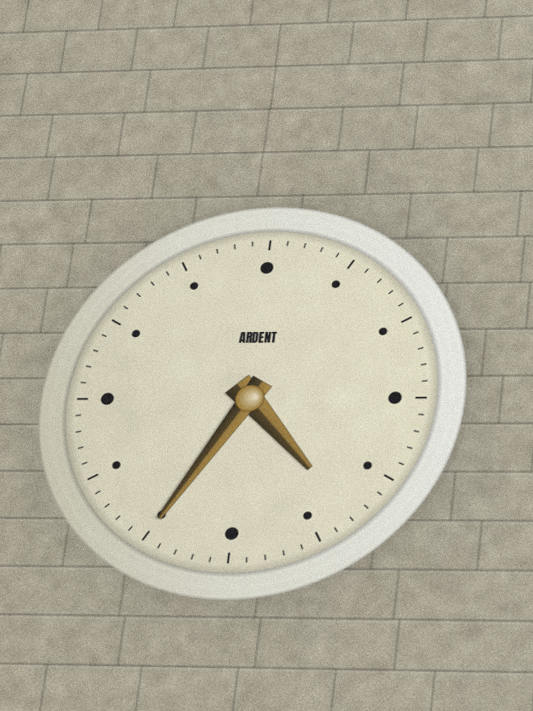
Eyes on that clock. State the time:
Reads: 4:35
